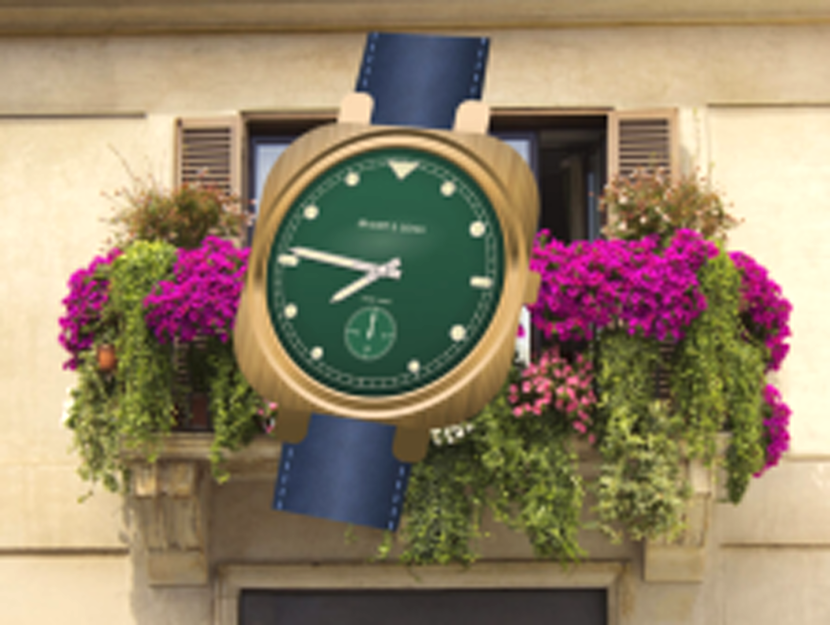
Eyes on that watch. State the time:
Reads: 7:46
